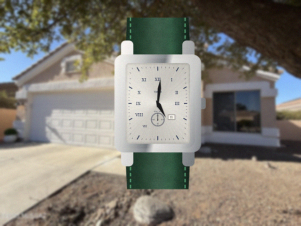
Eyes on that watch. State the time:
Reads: 5:01
